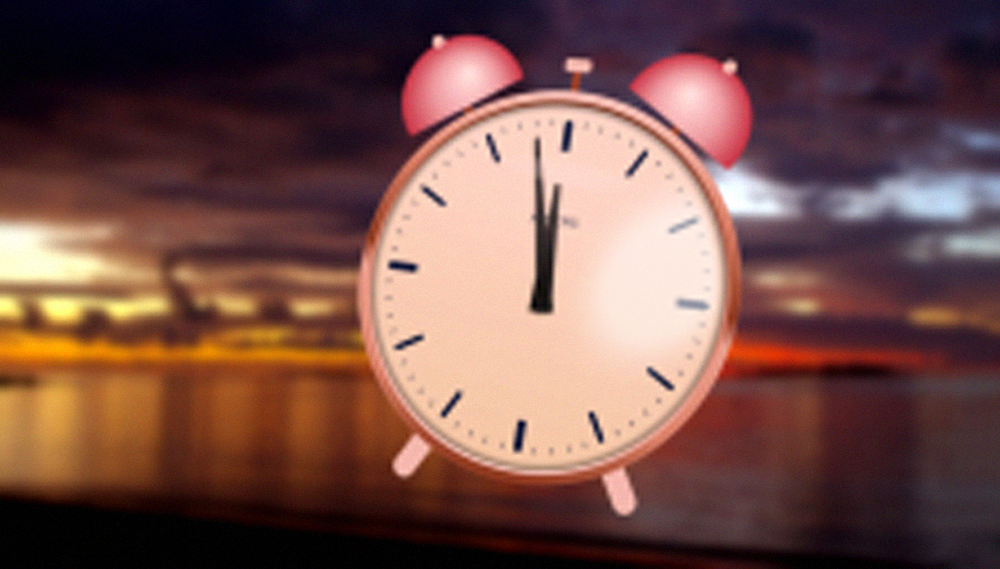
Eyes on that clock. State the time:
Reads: 11:58
